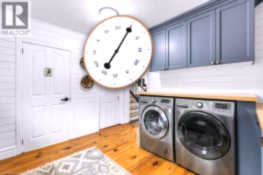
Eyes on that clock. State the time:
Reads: 7:05
